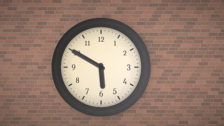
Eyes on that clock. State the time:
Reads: 5:50
